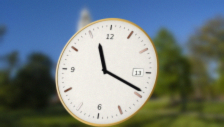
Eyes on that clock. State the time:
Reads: 11:19
